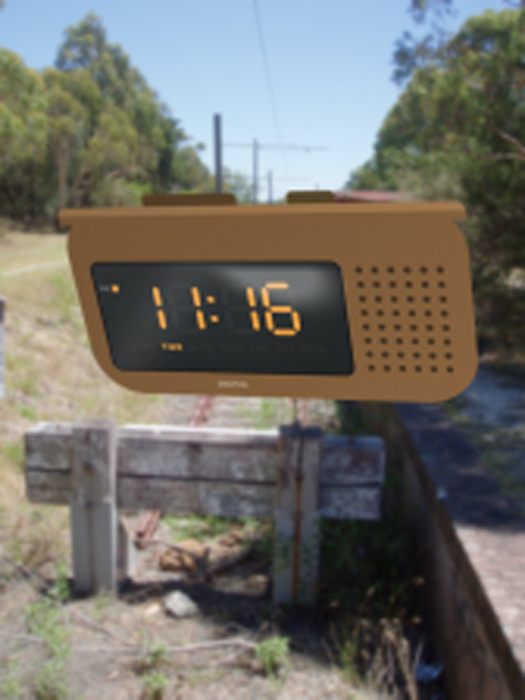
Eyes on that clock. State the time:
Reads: 11:16
